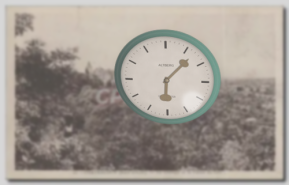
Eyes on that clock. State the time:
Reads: 6:07
